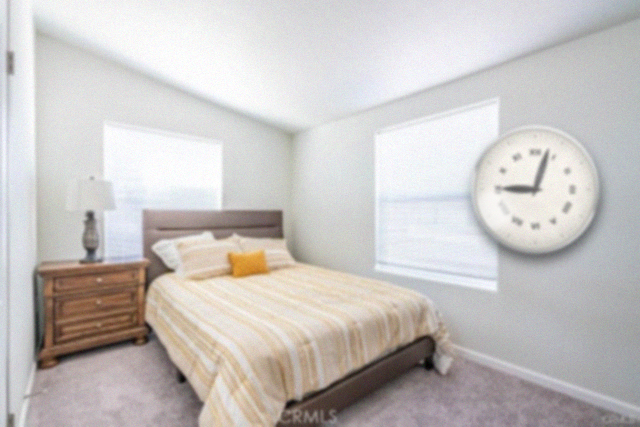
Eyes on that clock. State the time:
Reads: 9:03
